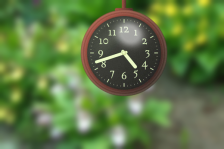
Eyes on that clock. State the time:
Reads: 4:42
